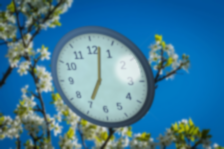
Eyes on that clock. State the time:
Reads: 7:02
